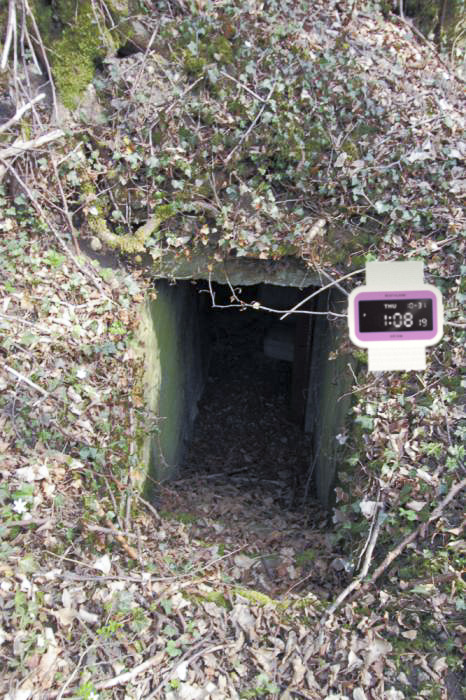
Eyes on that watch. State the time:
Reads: 1:08
